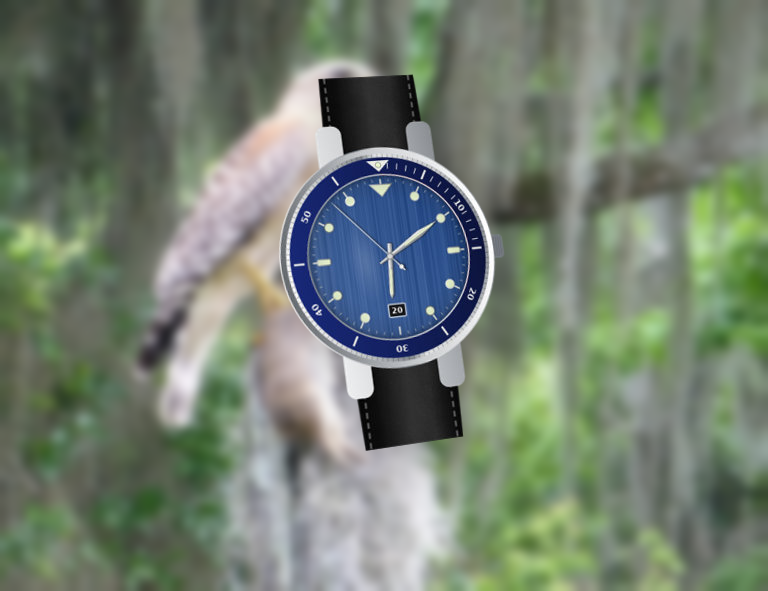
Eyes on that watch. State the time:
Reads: 6:09:53
